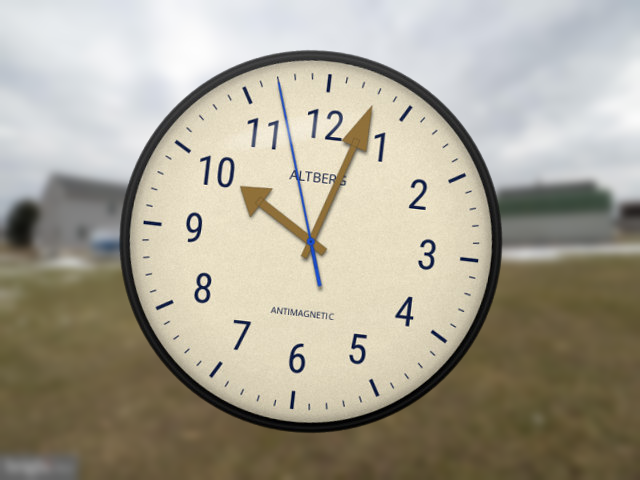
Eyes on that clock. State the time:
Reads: 10:02:57
